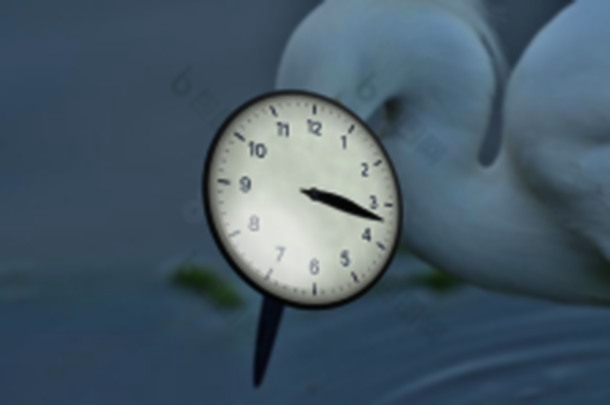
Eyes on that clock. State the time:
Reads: 3:17
